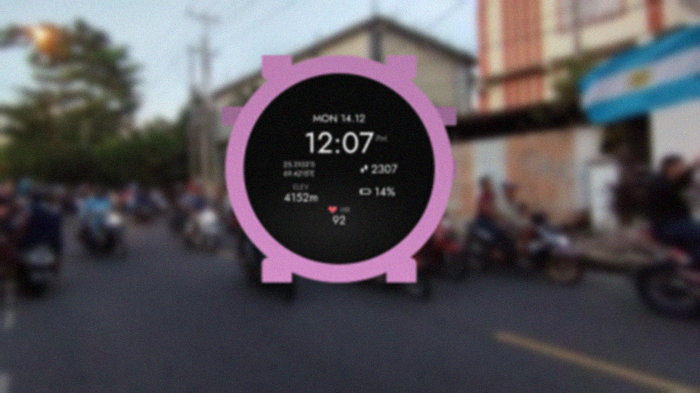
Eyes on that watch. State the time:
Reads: 12:07
